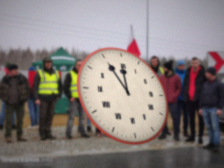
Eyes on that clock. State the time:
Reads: 11:55
